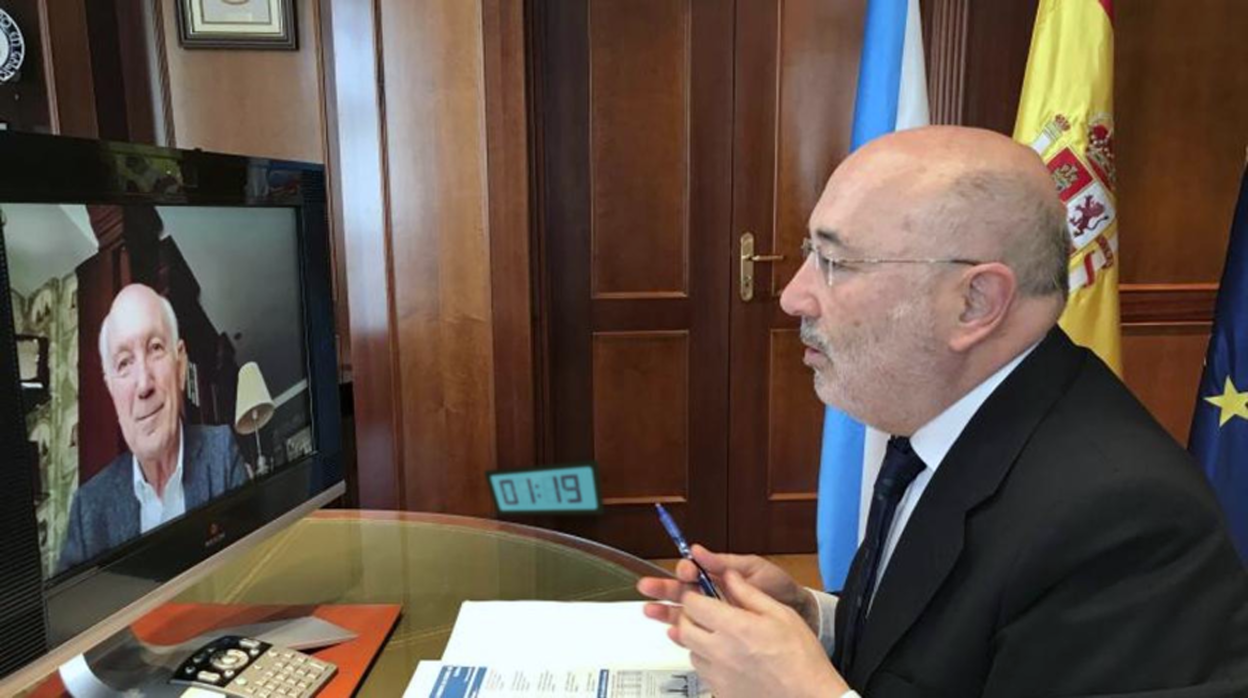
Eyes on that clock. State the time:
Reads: 1:19
